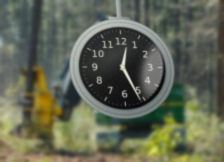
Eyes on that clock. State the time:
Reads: 12:26
